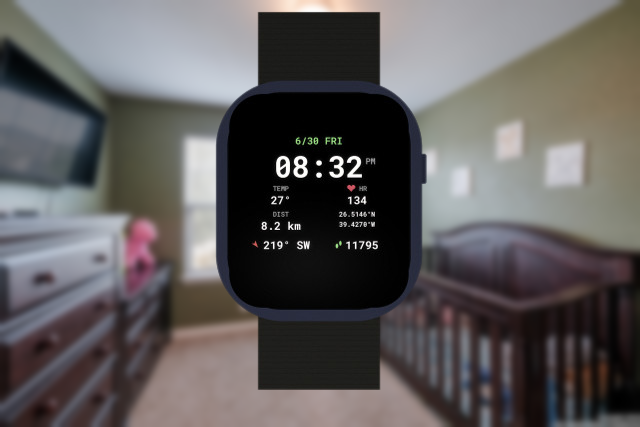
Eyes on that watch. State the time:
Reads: 8:32
